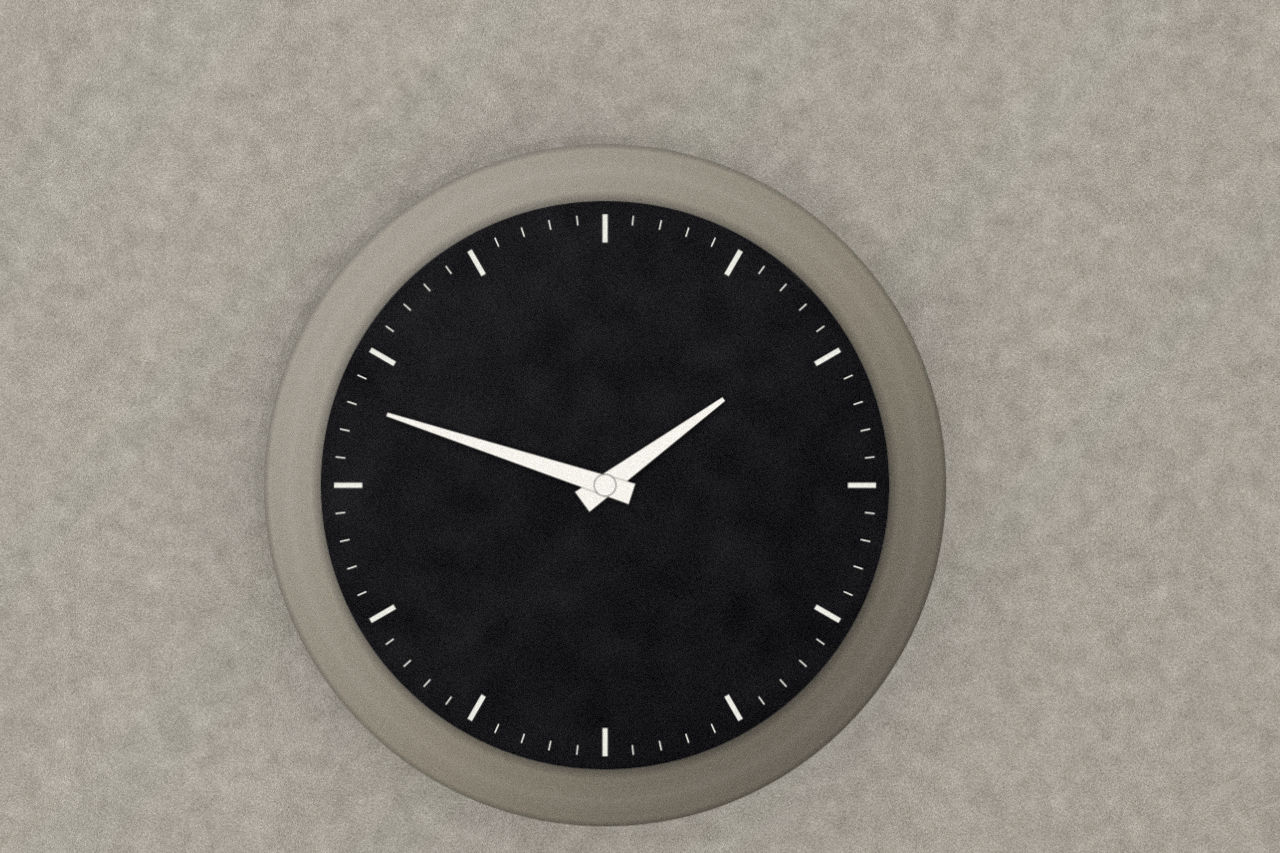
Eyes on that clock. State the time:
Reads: 1:48
